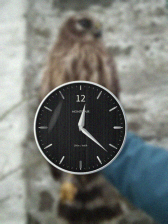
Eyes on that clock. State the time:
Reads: 12:22
